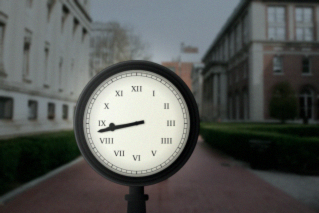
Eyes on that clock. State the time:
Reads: 8:43
